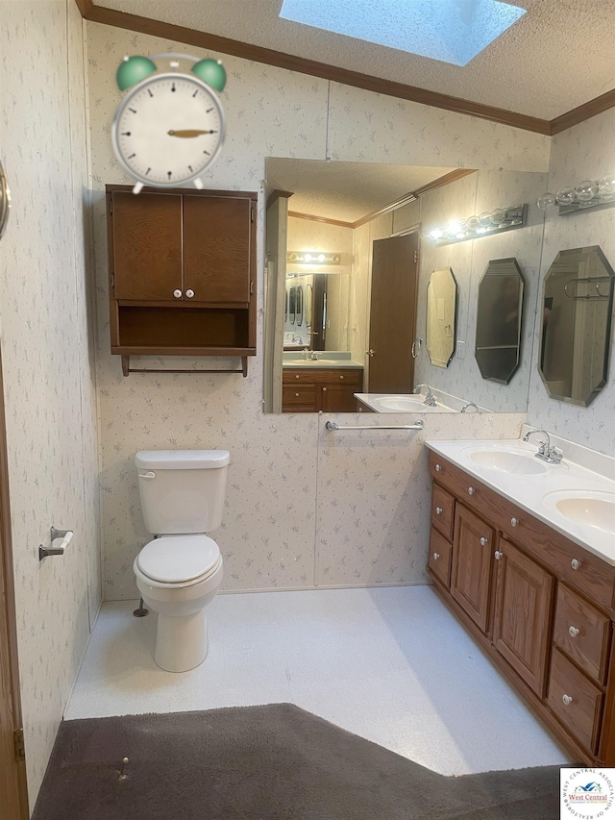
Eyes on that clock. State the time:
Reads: 3:15
